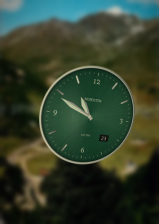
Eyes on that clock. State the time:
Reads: 10:49
